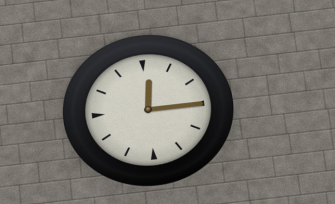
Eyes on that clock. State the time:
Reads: 12:15
